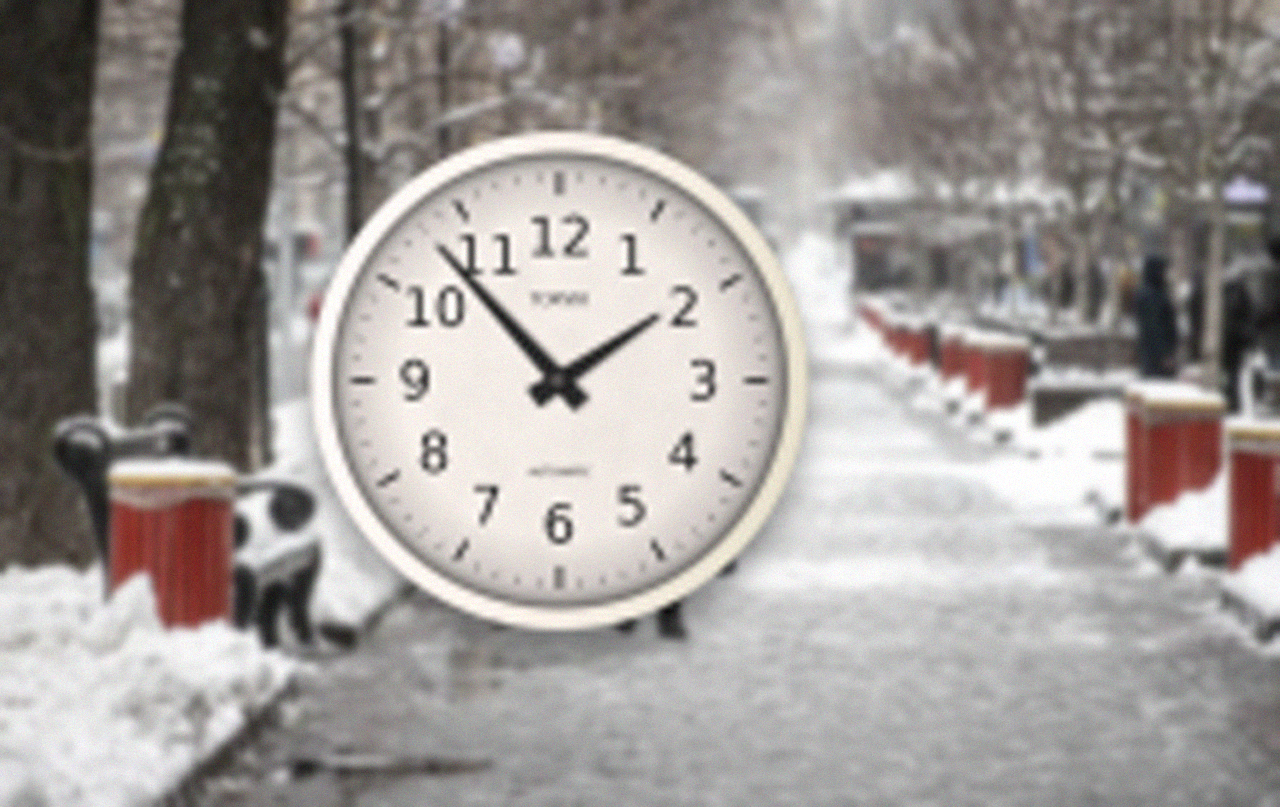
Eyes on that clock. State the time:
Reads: 1:53
